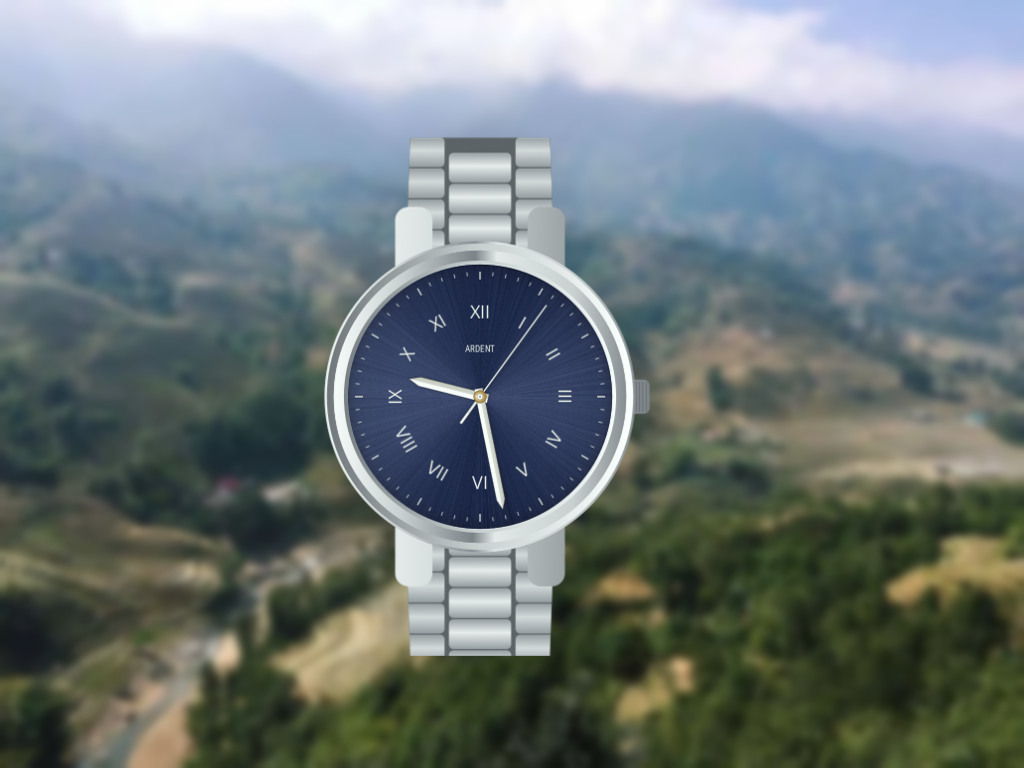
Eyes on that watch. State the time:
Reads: 9:28:06
